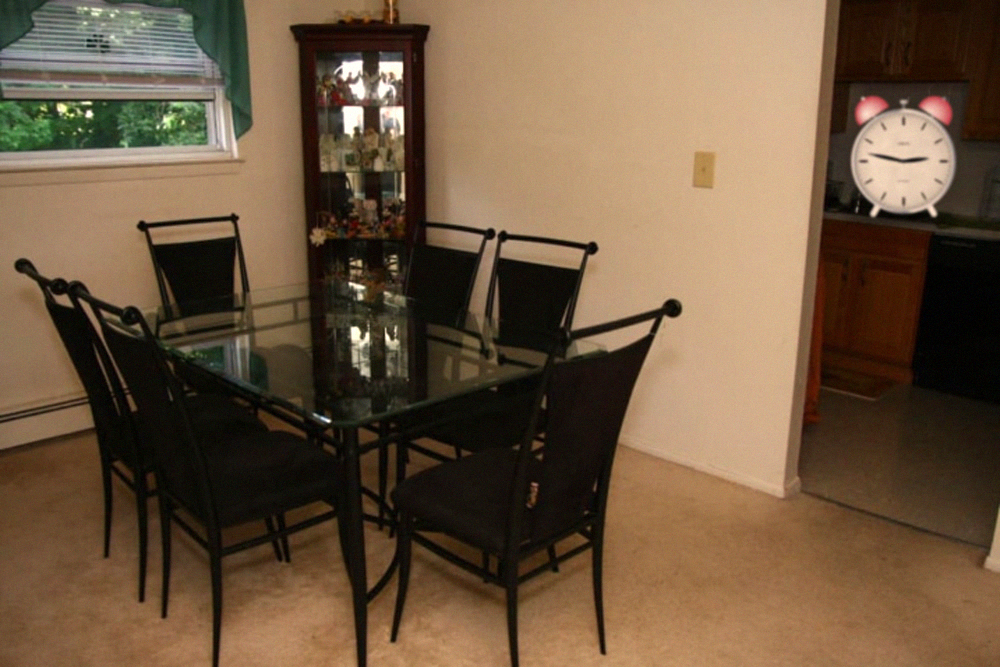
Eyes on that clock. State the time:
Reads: 2:47
